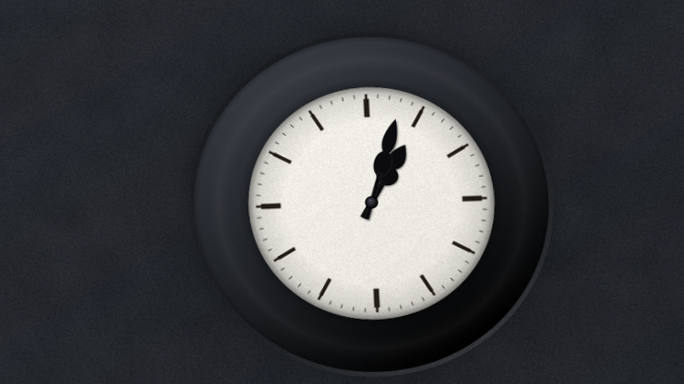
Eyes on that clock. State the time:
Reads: 1:03
